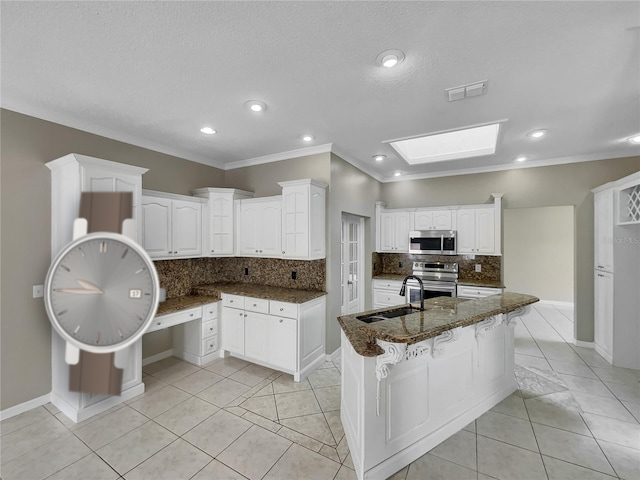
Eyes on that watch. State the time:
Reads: 9:45
